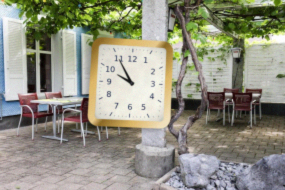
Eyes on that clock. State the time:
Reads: 9:55
